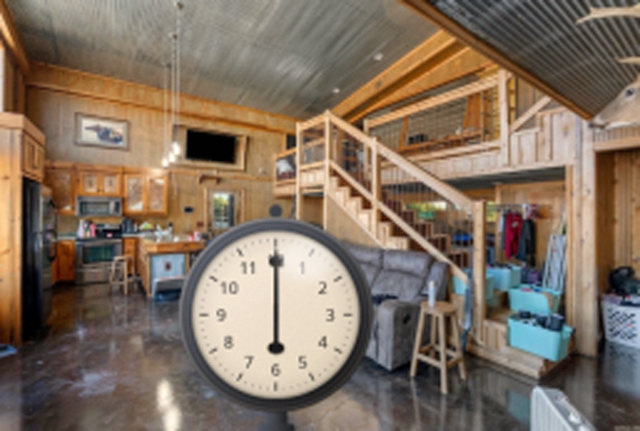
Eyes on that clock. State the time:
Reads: 6:00
